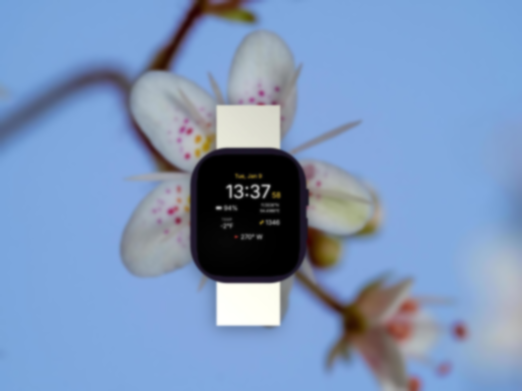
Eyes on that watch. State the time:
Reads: 13:37
